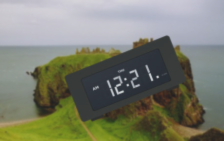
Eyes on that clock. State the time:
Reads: 12:21
